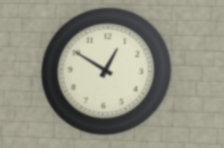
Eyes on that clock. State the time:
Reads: 12:50
